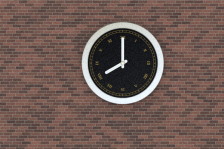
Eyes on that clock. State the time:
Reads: 8:00
